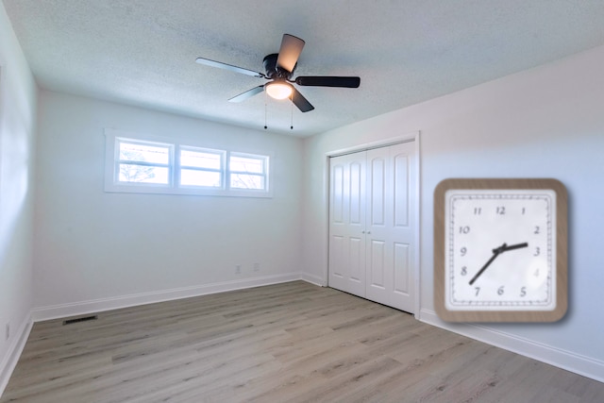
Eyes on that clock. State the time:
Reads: 2:37
